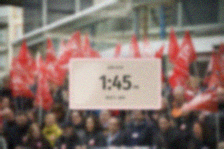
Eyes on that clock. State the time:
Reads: 1:45
